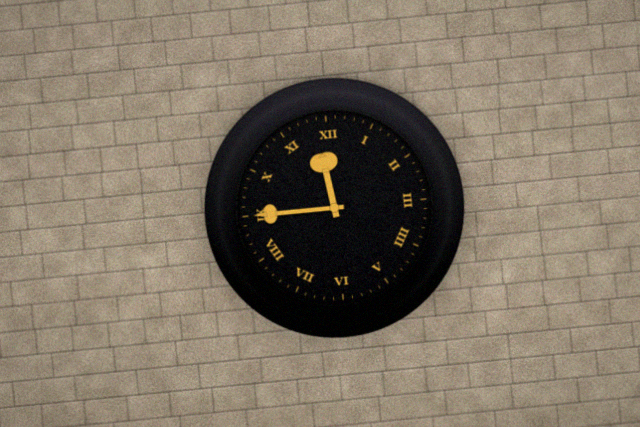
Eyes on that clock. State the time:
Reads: 11:45
